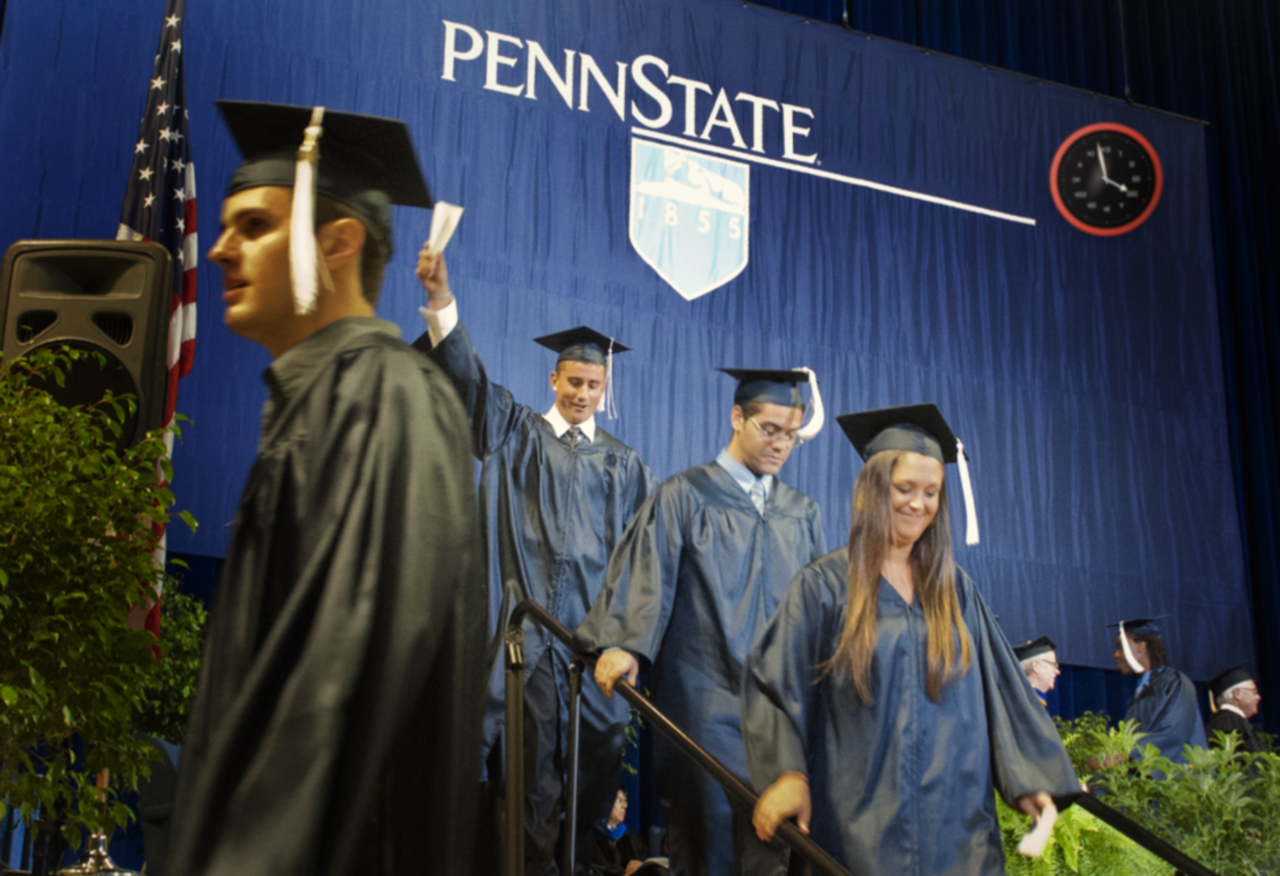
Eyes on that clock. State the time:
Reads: 3:58
